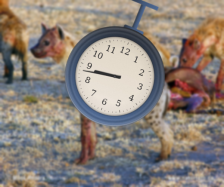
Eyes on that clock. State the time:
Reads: 8:43
